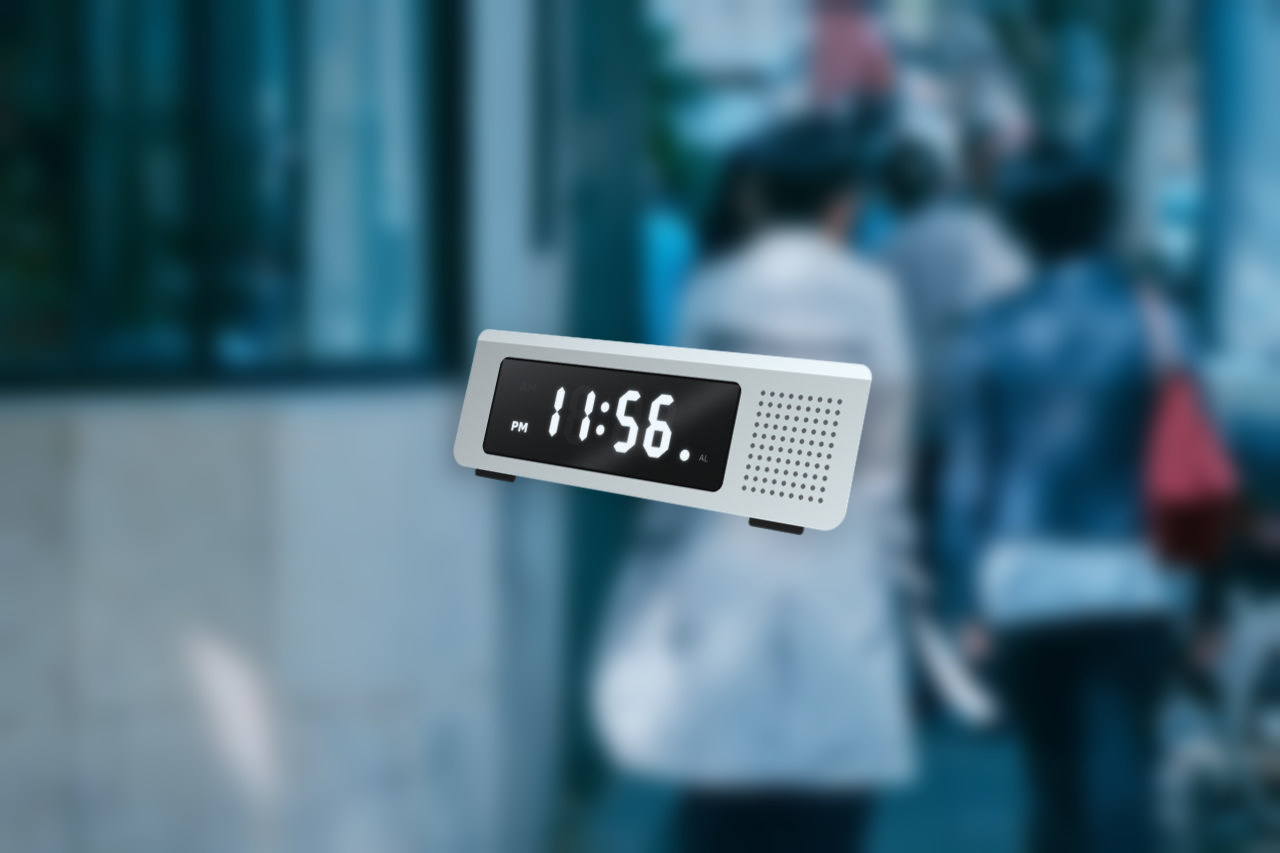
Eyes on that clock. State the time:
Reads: 11:56
